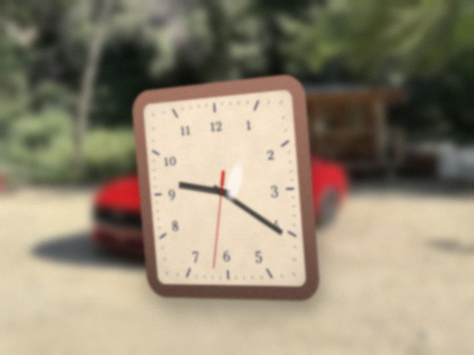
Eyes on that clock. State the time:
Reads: 9:20:32
